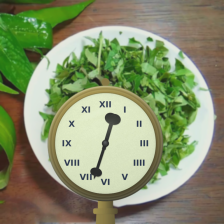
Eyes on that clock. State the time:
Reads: 12:33
